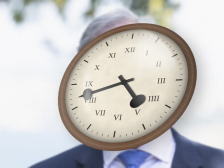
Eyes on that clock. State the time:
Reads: 4:42
